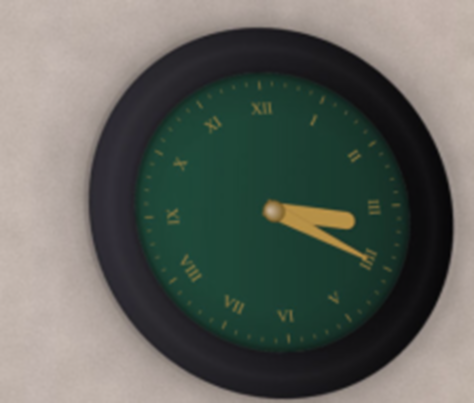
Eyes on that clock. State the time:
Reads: 3:20
